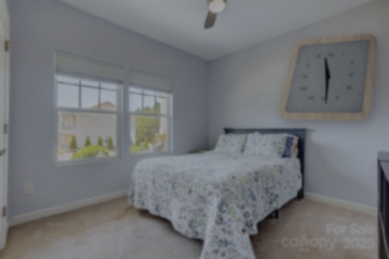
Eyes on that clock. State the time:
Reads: 11:29
